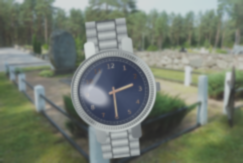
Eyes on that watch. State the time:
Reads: 2:30
